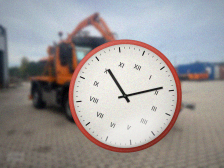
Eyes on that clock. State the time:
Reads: 10:09
